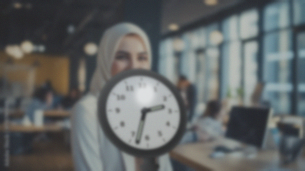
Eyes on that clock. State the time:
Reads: 2:33
